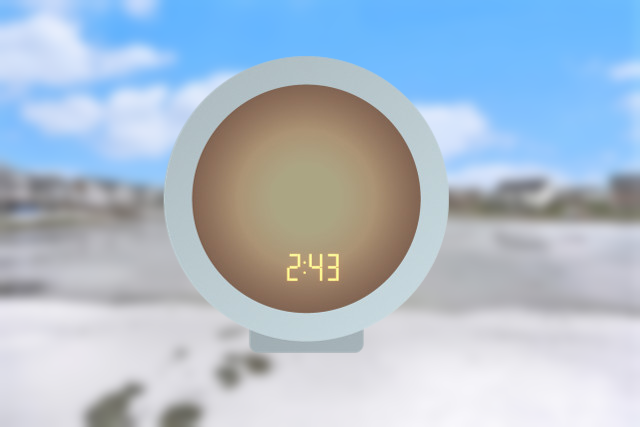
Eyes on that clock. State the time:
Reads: 2:43
